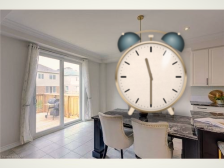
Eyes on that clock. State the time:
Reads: 11:30
